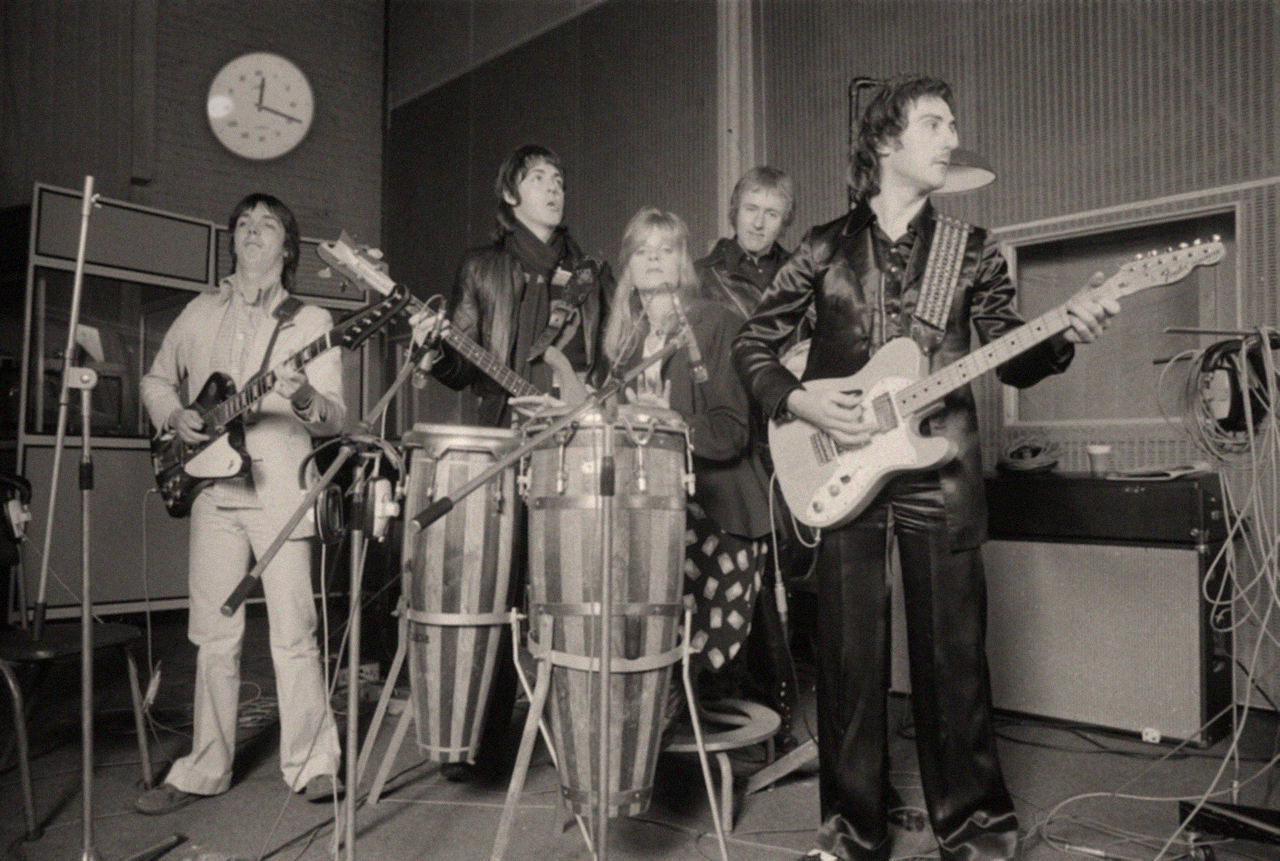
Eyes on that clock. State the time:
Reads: 12:19
